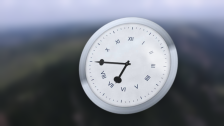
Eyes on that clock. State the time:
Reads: 6:45
